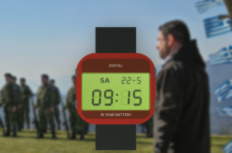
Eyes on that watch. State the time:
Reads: 9:15
